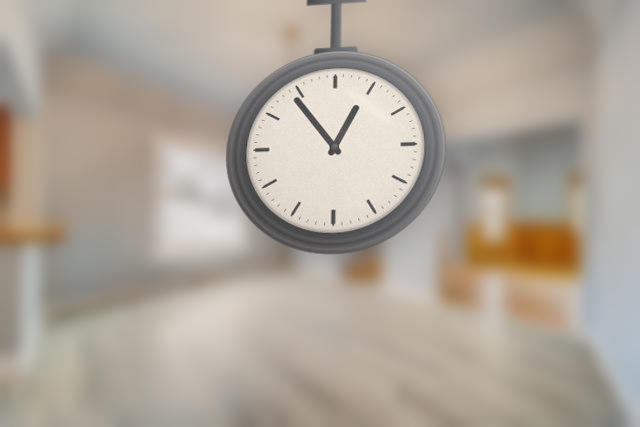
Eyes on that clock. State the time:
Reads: 12:54
